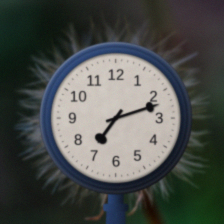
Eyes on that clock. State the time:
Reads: 7:12
